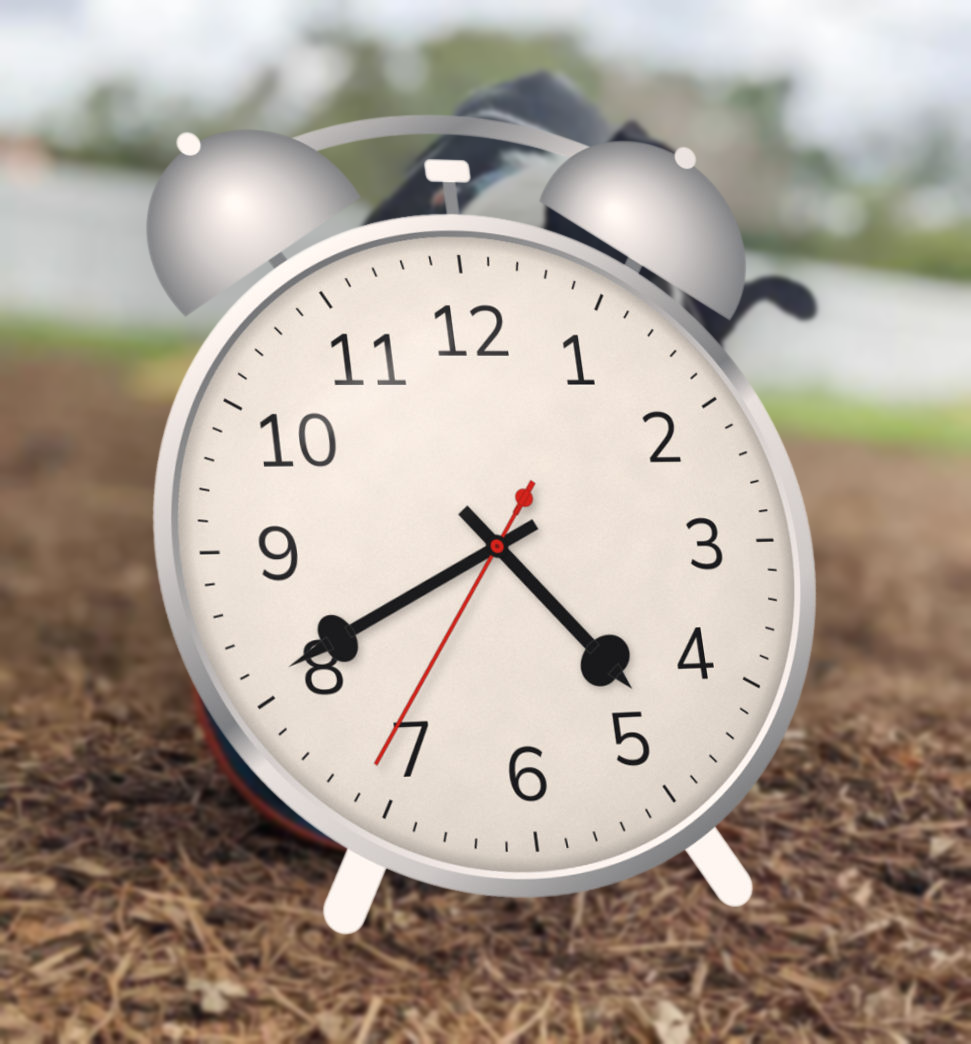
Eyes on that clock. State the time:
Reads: 4:40:36
